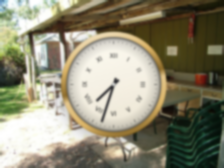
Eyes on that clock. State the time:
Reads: 7:33
